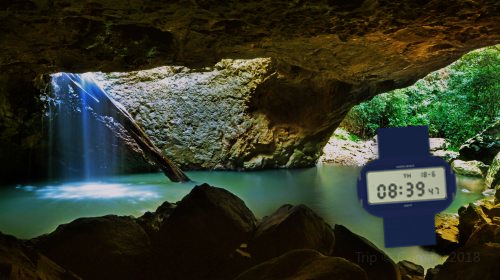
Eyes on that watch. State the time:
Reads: 8:39
